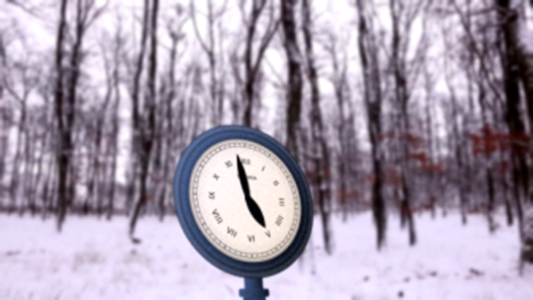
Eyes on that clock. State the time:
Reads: 4:58
